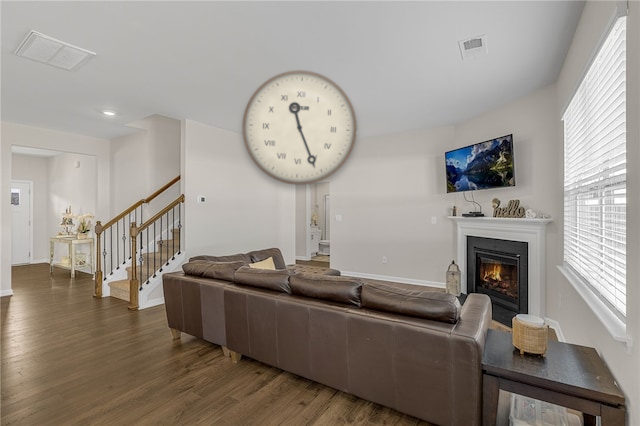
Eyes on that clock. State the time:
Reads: 11:26
